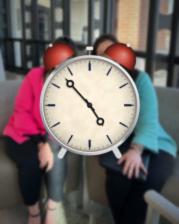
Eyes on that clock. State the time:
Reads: 4:53
